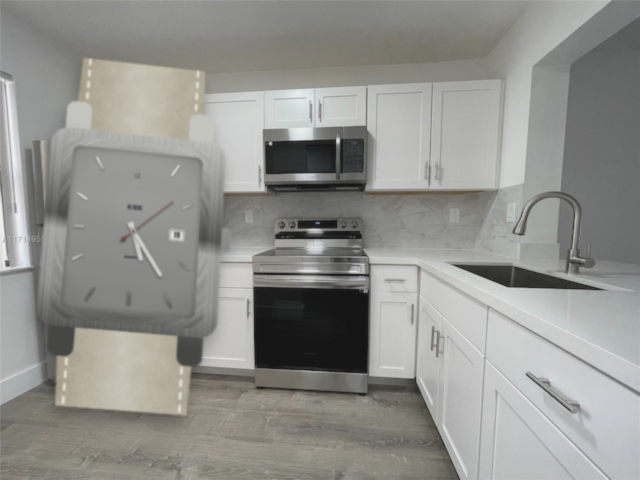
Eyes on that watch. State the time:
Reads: 5:24:08
